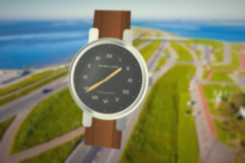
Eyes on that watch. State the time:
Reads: 1:39
